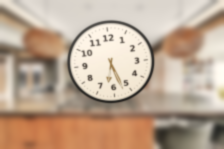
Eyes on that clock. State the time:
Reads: 6:27
